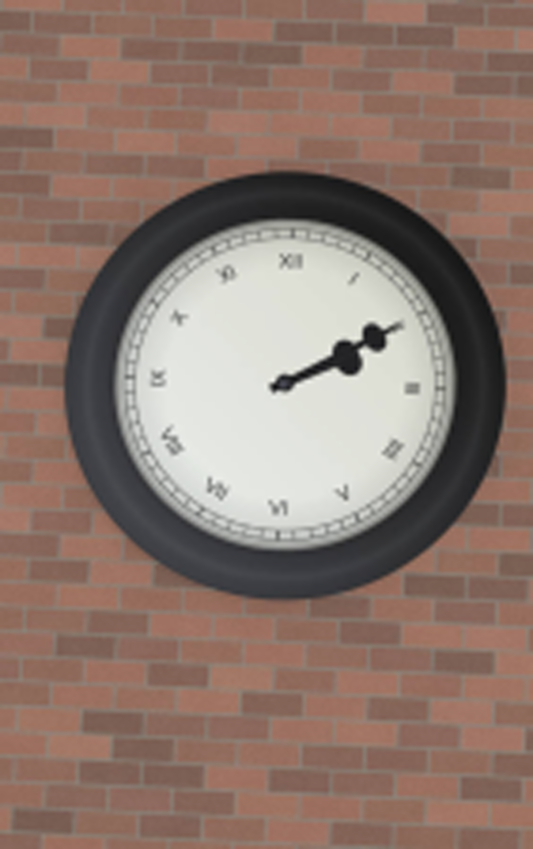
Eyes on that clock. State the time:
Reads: 2:10
